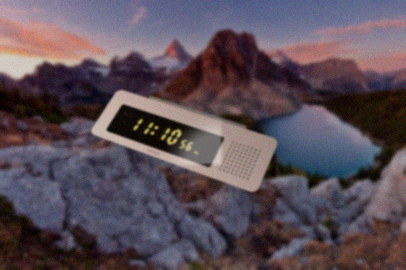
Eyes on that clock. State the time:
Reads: 11:10
